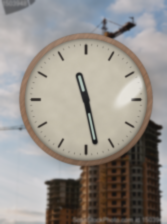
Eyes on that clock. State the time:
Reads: 11:28
